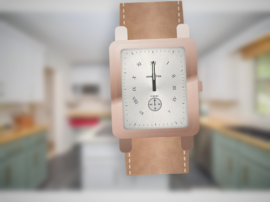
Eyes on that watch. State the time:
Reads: 12:00
